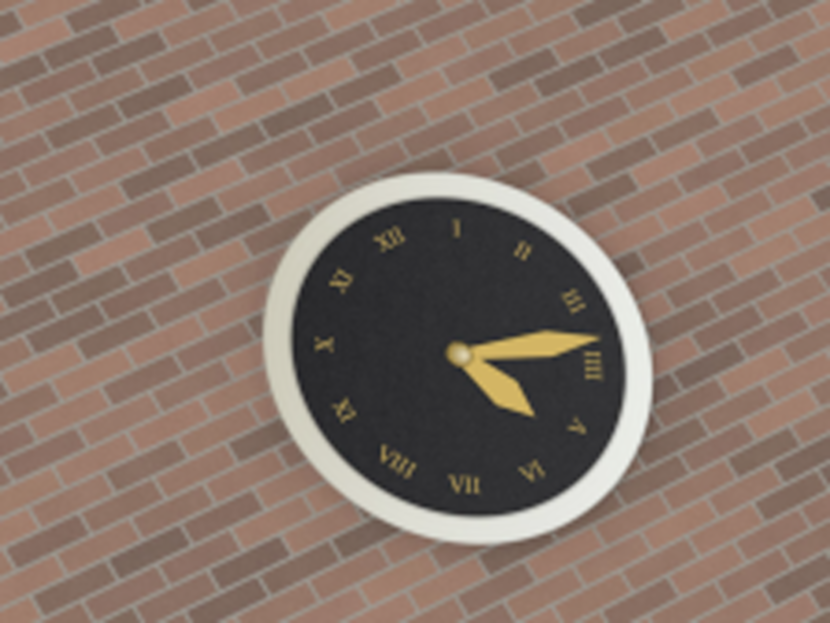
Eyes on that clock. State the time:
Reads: 5:18
